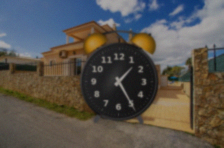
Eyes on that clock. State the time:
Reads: 1:25
